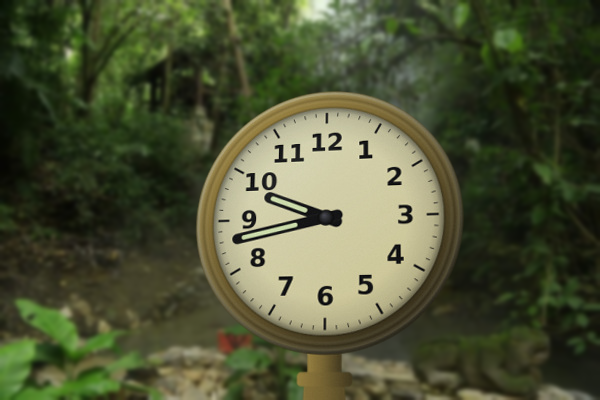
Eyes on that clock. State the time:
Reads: 9:43
